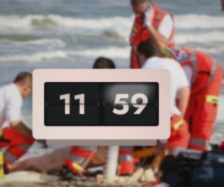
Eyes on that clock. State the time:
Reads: 11:59
